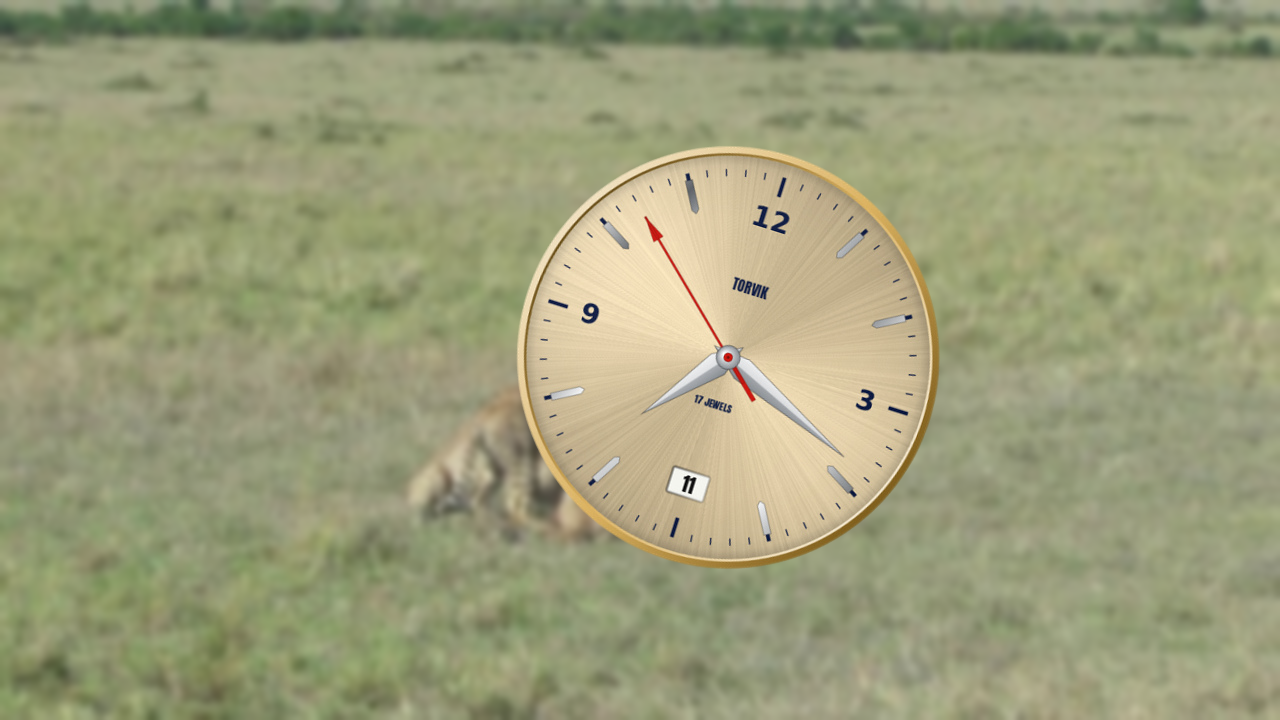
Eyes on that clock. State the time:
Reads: 7:18:52
